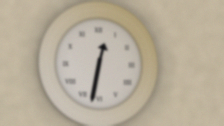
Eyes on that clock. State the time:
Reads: 12:32
